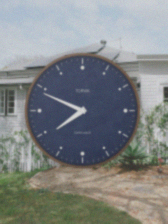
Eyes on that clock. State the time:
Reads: 7:49
